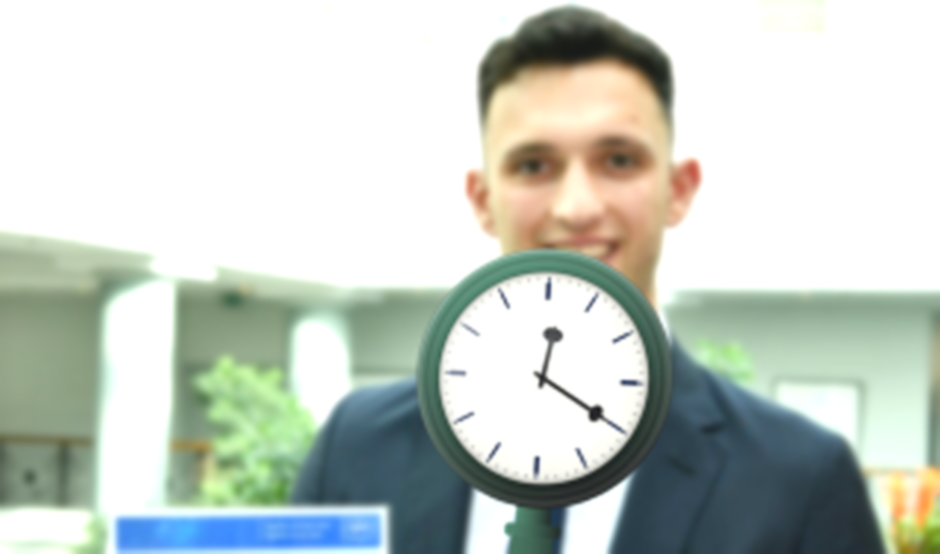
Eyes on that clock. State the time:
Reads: 12:20
